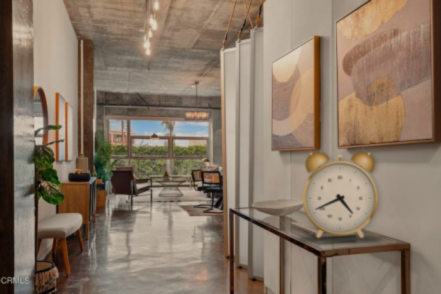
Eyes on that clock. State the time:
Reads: 4:41
